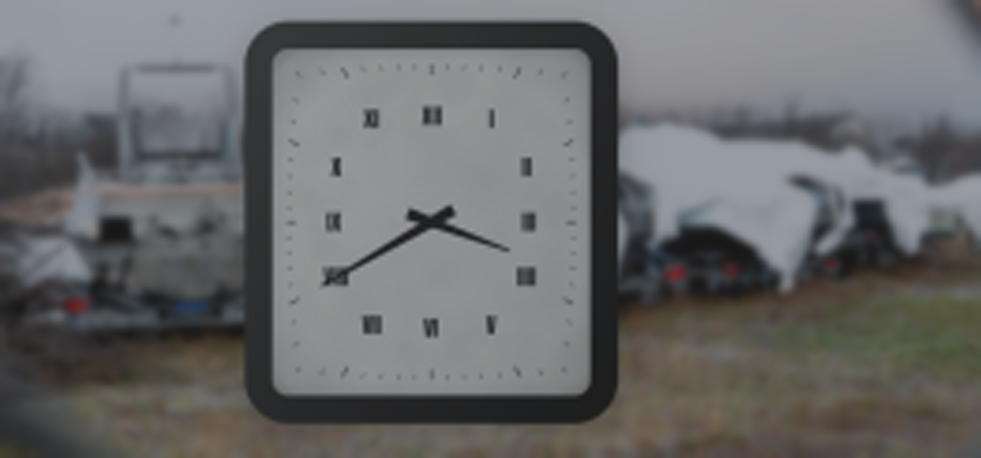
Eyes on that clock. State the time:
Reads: 3:40
